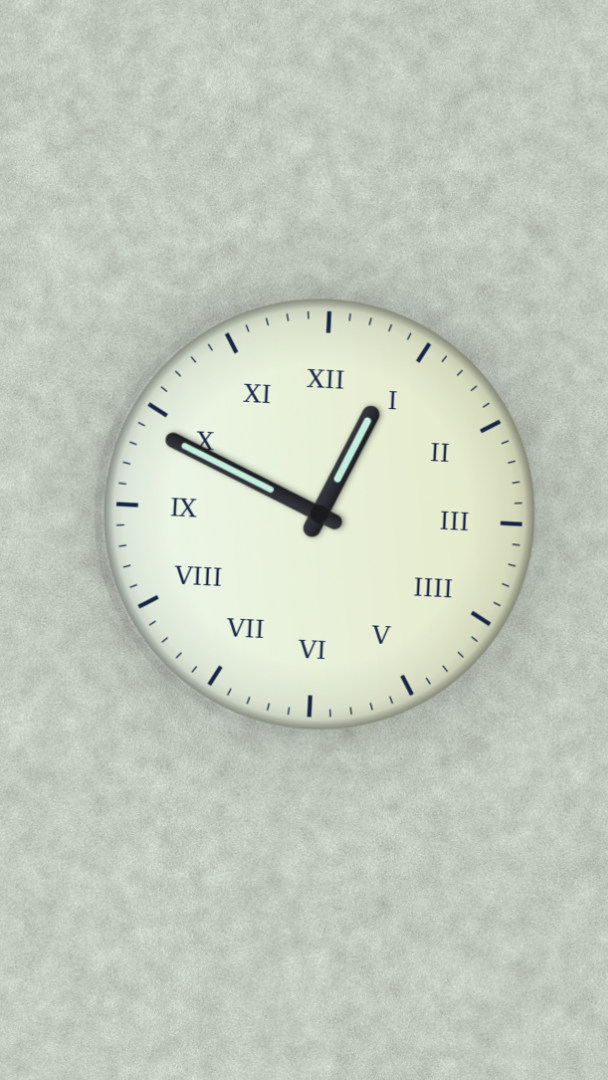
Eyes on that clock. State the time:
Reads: 12:49
